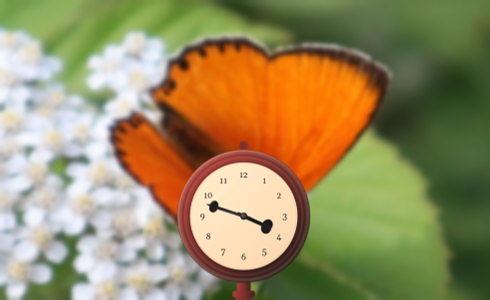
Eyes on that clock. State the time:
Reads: 3:48
